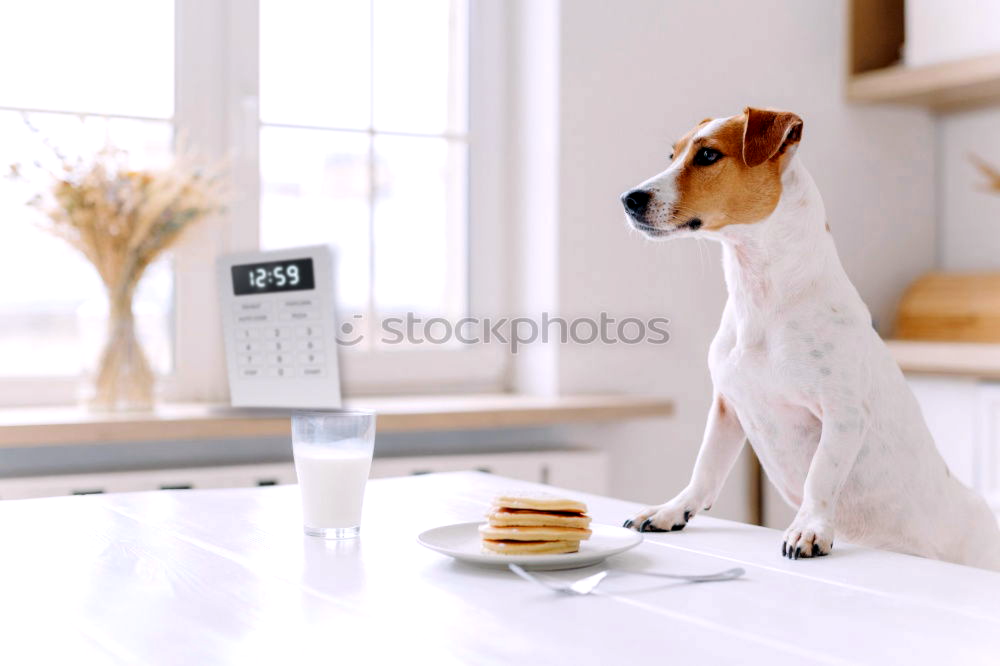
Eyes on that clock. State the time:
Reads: 12:59
